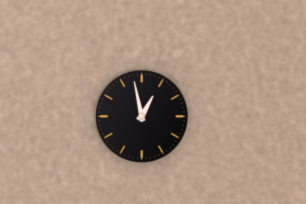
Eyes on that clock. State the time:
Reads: 12:58
